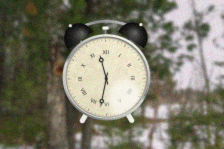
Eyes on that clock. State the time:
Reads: 11:32
